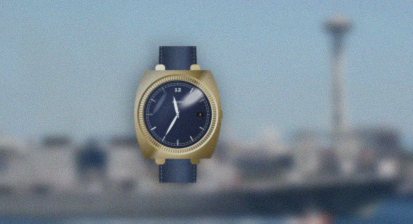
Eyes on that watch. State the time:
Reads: 11:35
